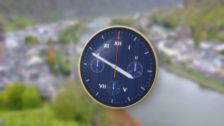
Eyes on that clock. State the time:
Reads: 3:49
